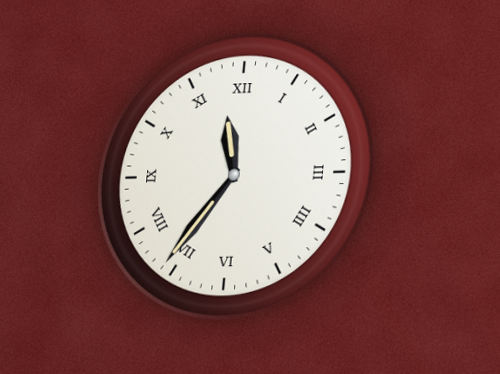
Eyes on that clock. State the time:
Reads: 11:36
